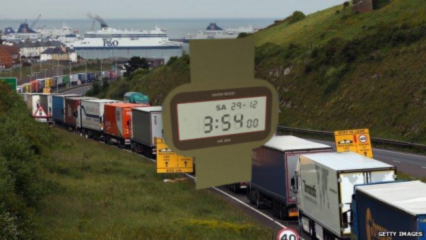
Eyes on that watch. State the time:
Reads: 3:54
